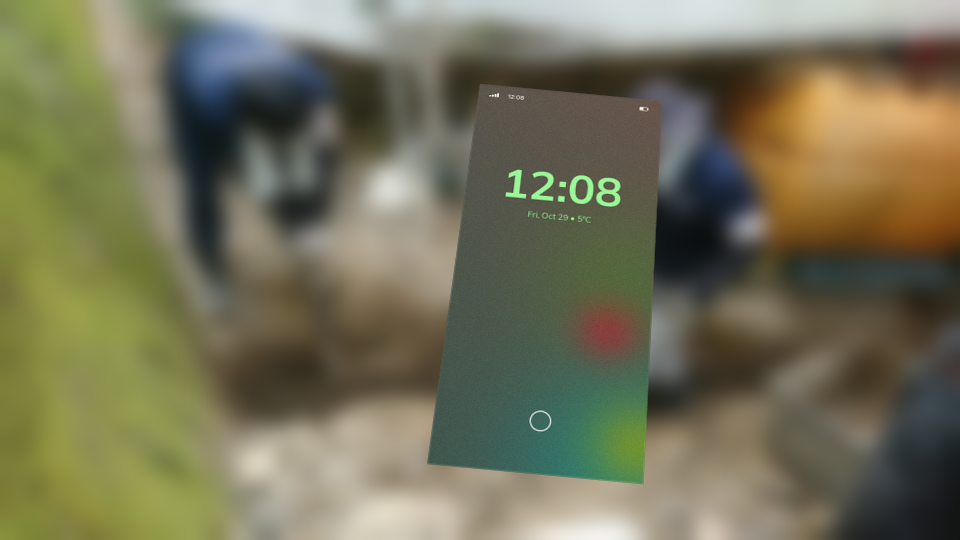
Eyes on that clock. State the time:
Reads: 12:08
